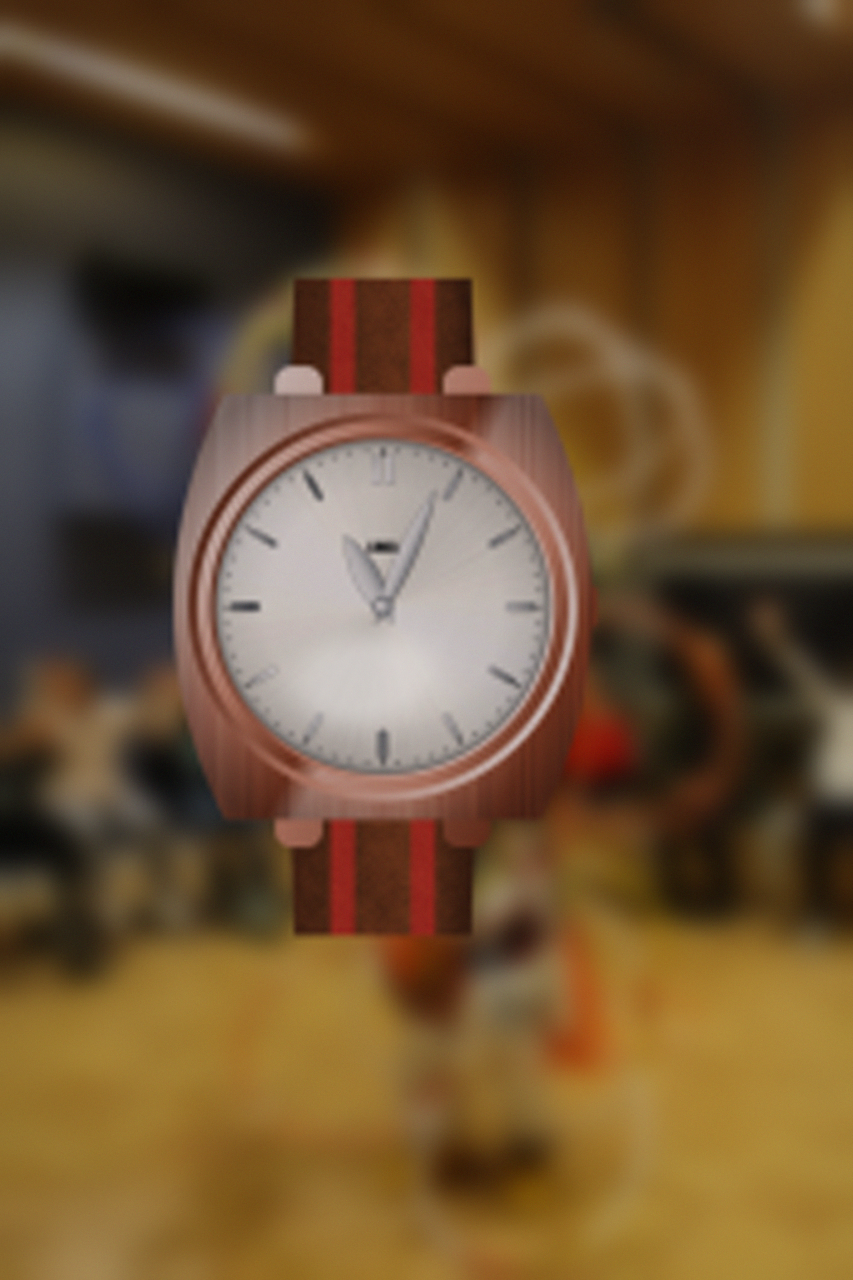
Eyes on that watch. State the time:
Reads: 11:04
